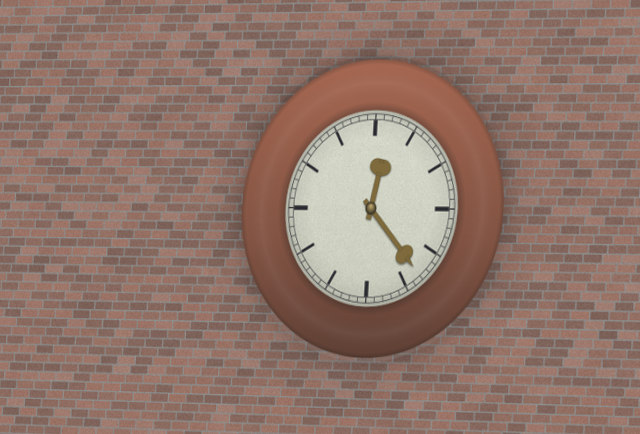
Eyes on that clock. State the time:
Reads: 12:23
